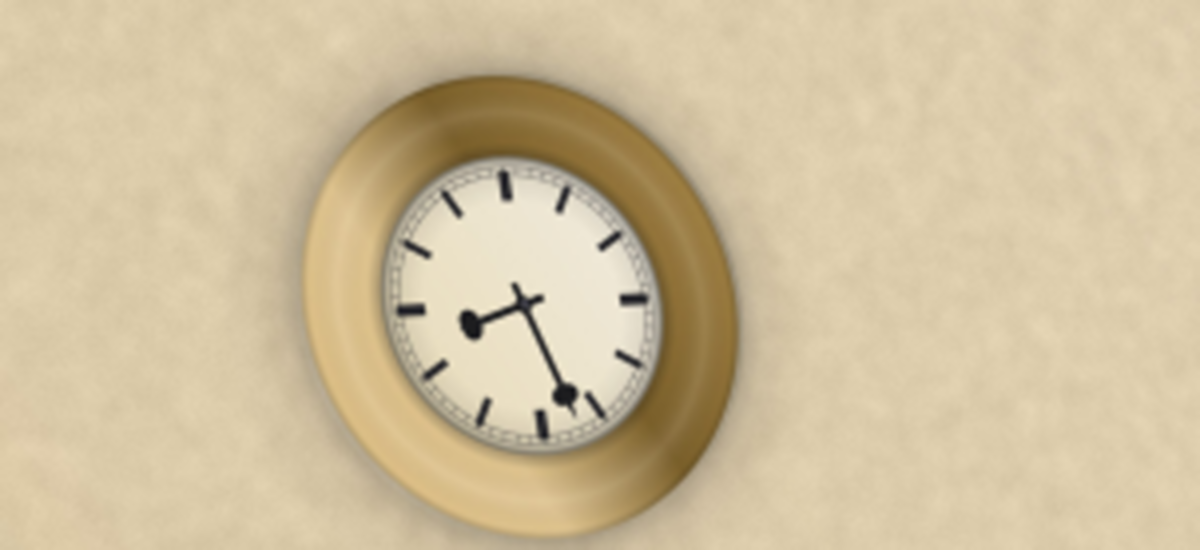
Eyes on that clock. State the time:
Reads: 8:27
